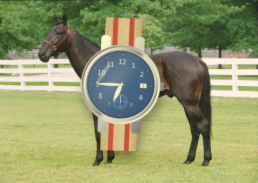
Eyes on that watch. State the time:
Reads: 6:45
